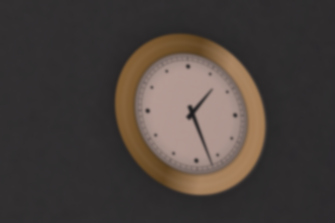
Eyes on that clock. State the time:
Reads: 1:27
